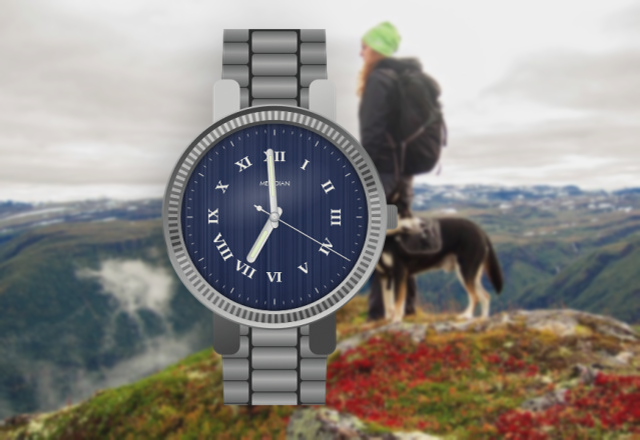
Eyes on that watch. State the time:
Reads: 6:59:20
